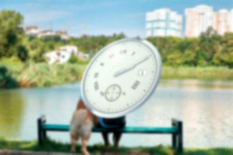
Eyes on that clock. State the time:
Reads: 2:10
